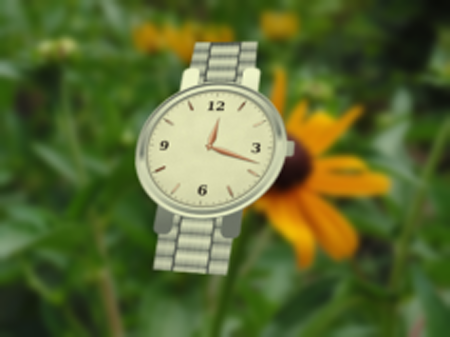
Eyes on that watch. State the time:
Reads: 12:18
